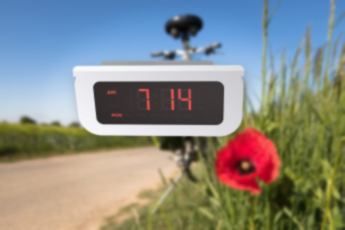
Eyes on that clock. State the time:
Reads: 7:14
